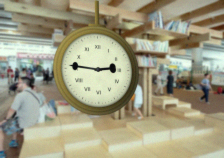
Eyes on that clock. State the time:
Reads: 2:46
